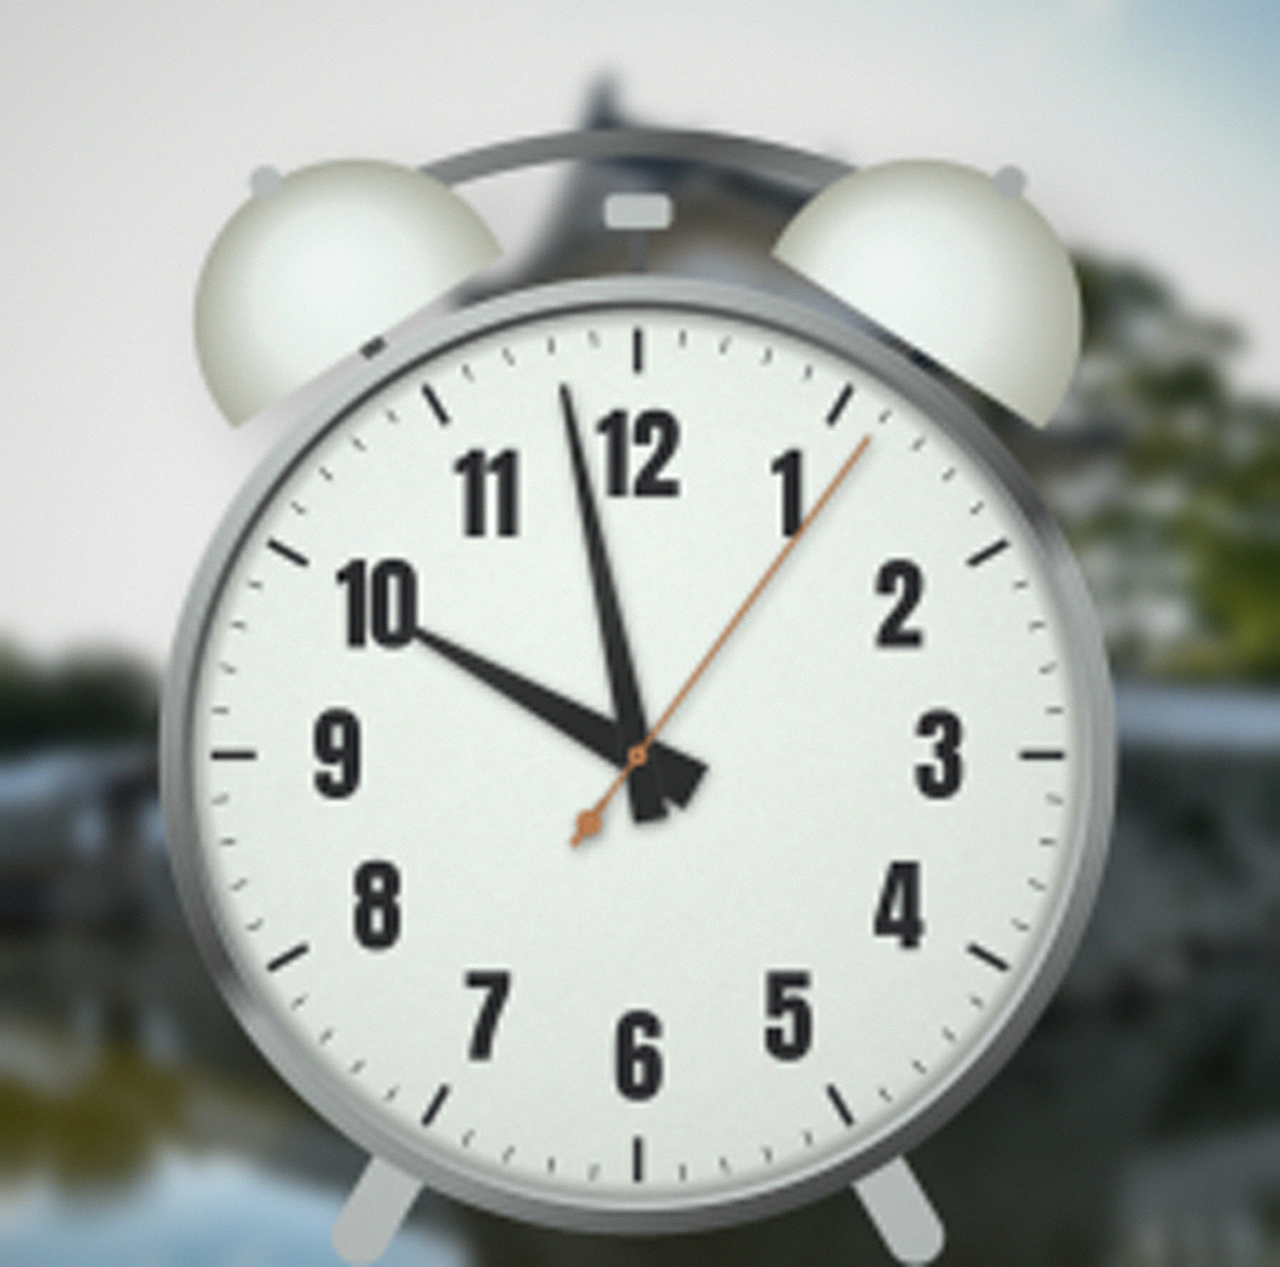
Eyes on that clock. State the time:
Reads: 9:58:06
